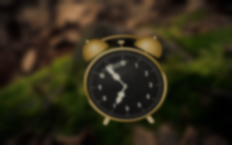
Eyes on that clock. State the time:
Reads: 6:54
